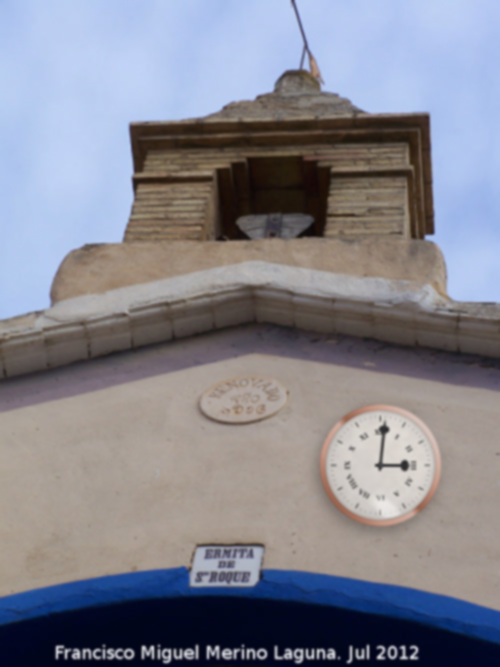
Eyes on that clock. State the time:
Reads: 3:01
